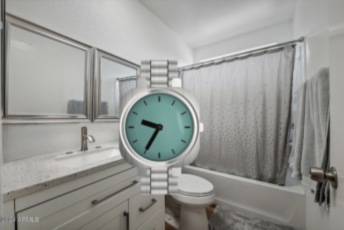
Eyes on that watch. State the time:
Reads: 9:35
